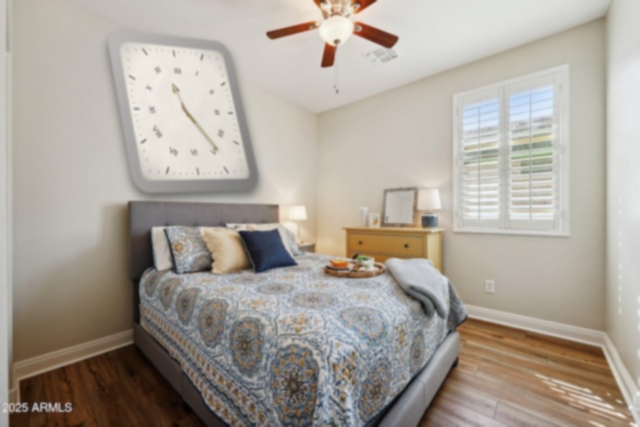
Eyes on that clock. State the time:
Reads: 11:24
